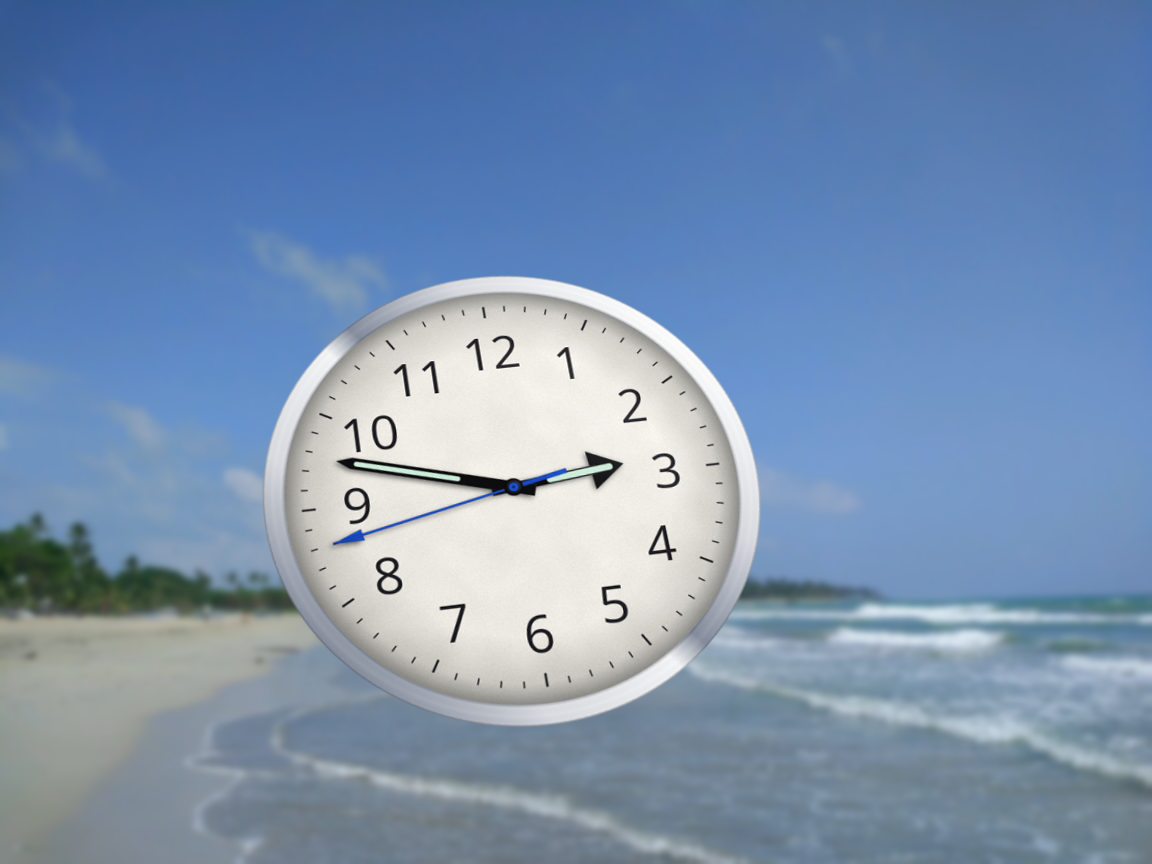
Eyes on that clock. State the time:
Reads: 2:47:43
